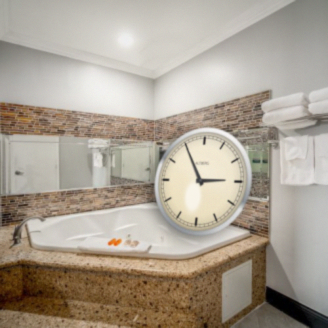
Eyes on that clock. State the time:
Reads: 2:55
